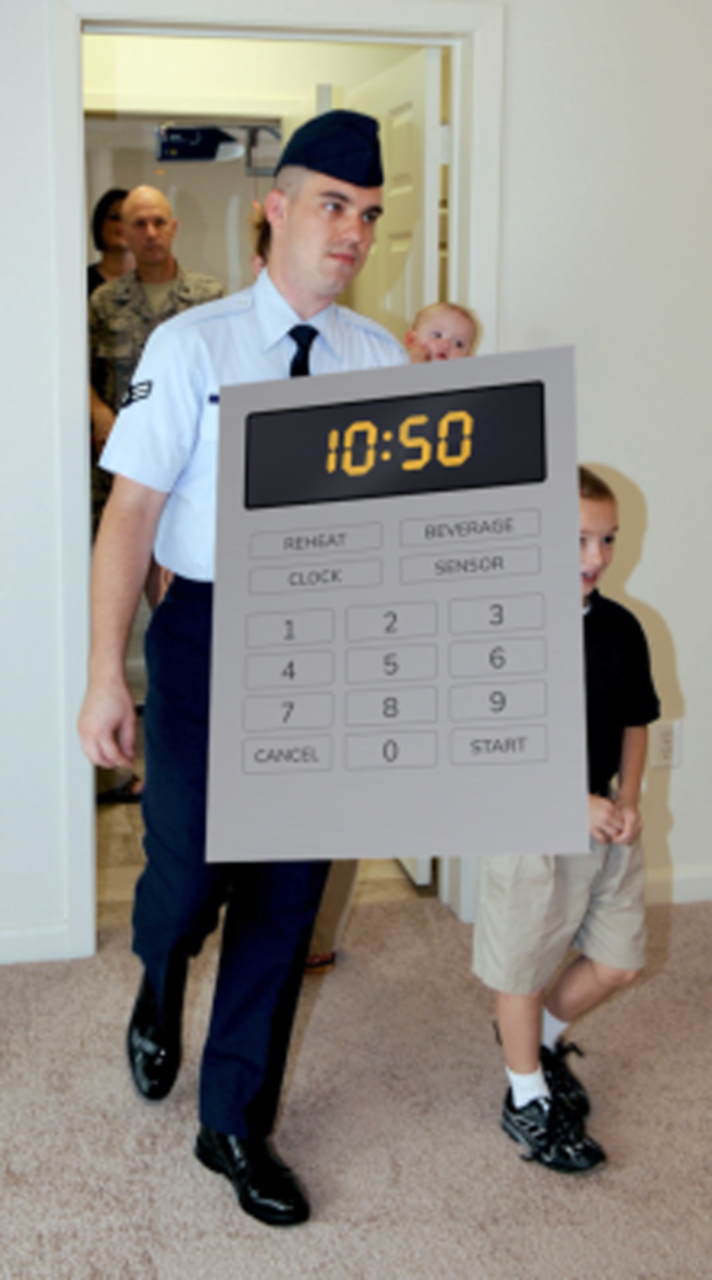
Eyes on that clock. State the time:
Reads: 10:50
